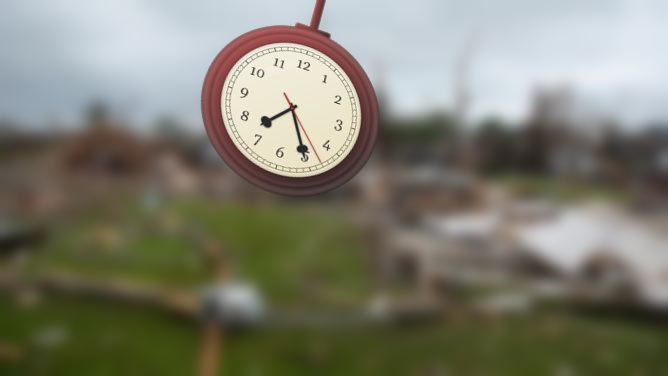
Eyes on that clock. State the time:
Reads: 7:25:23
